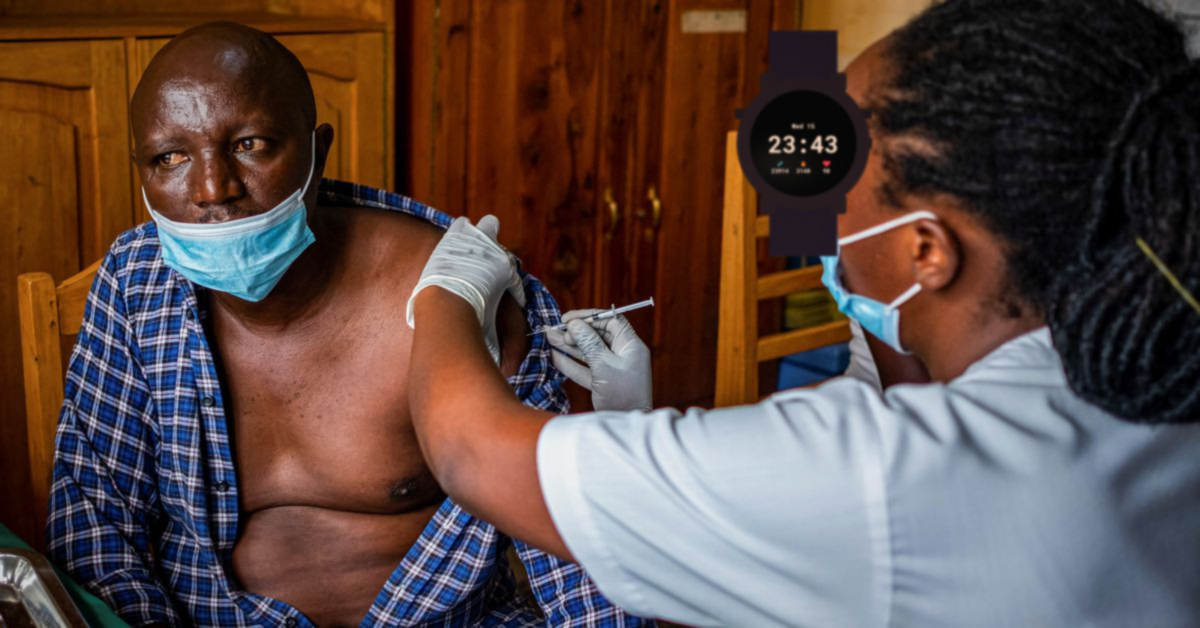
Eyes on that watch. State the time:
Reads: 23:43
